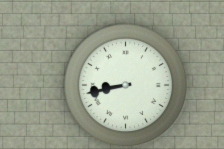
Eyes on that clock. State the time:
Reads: 8:43
